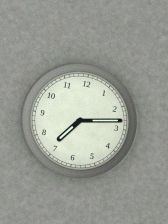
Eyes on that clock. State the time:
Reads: 7:13
